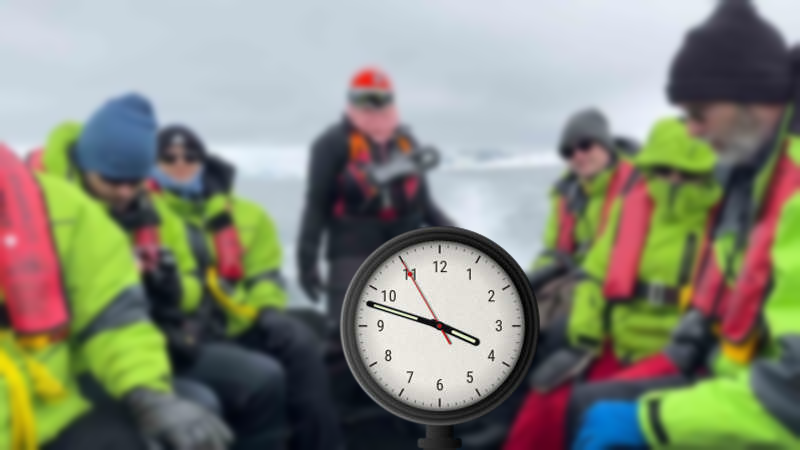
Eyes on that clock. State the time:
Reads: 3:47:55
